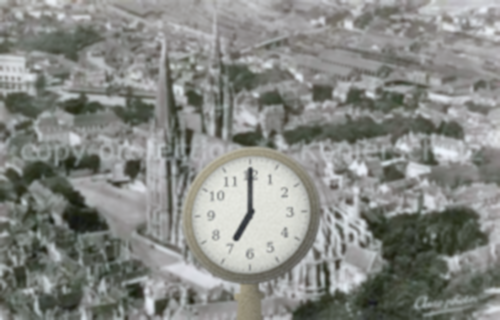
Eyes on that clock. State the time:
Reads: 7:00
